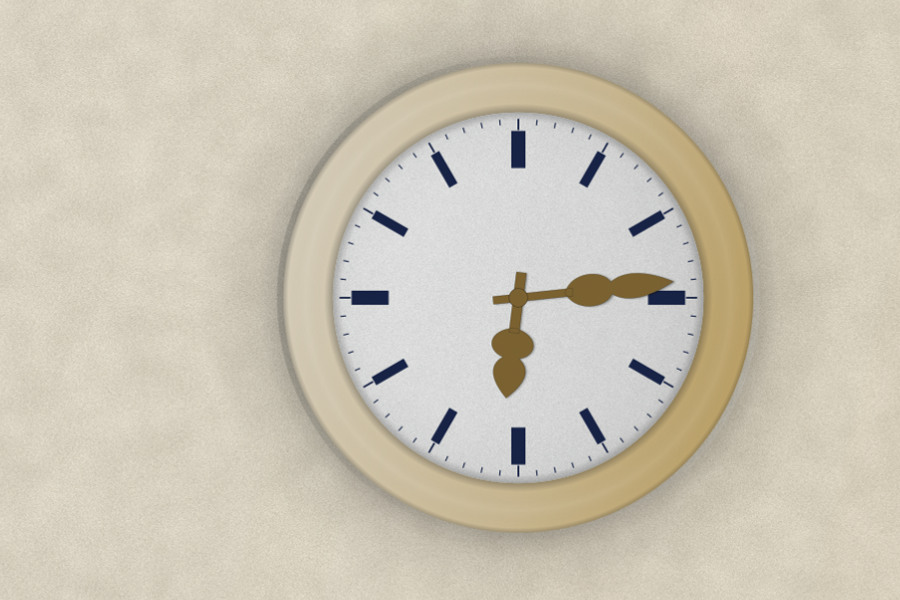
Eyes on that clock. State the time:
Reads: 6:14
